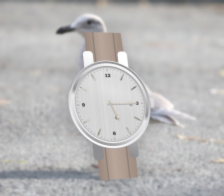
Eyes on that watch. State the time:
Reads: 5:15
